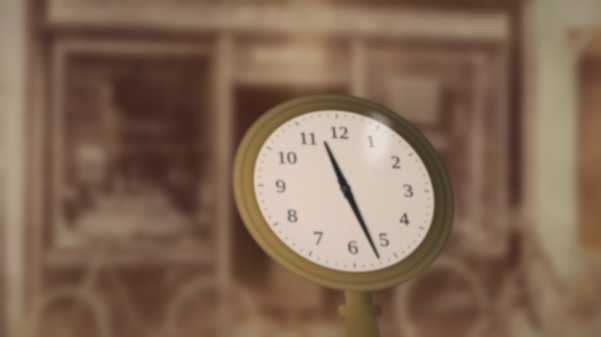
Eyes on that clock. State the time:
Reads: 11:27
